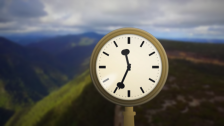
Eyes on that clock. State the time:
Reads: 11:34
